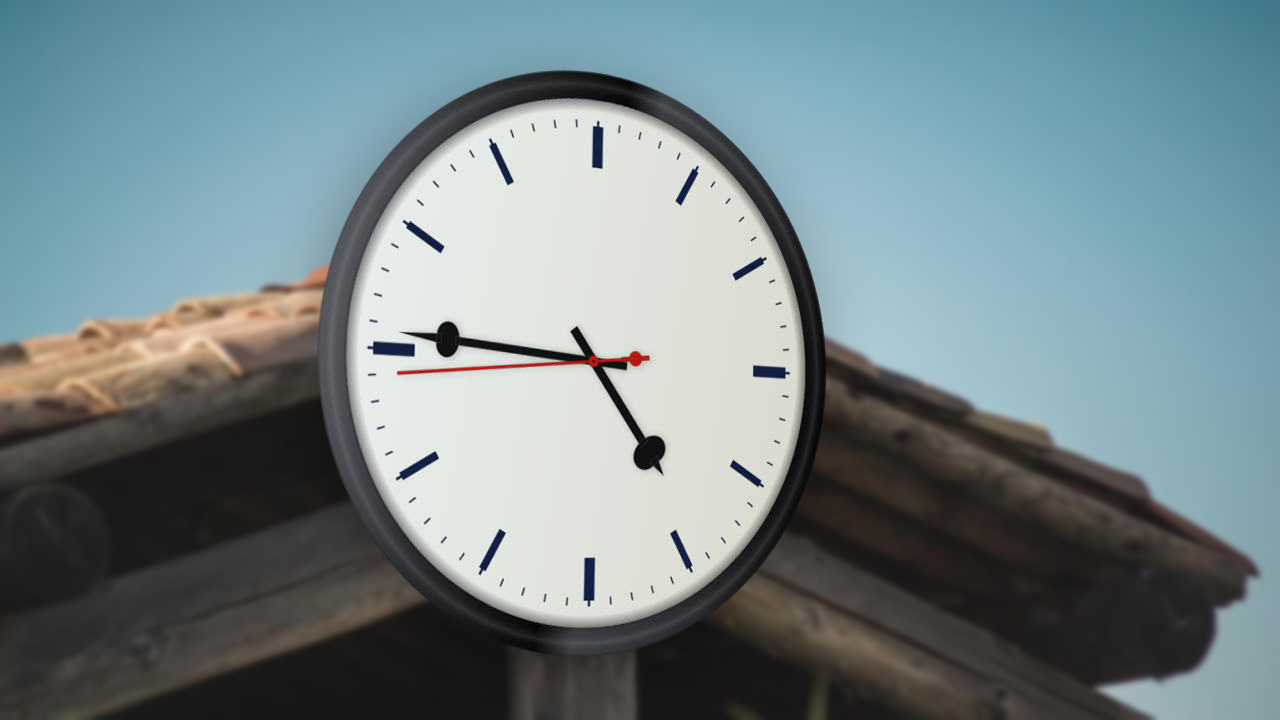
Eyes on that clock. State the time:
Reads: 4:45:44
